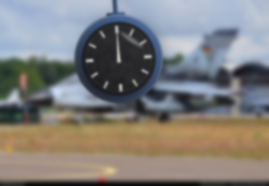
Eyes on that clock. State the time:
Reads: 12:00
